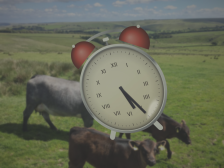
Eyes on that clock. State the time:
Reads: 5:25
